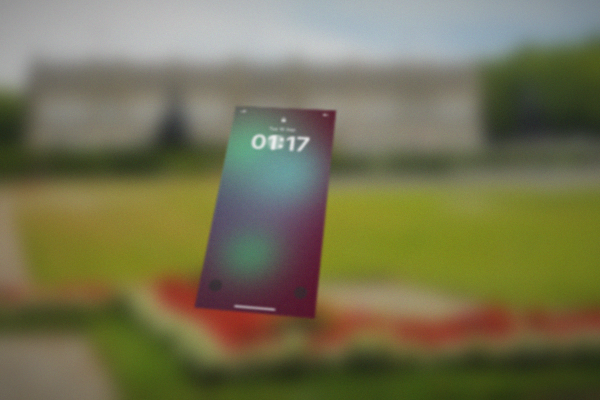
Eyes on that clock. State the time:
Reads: 1:17
